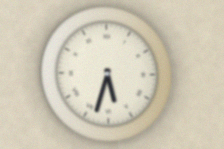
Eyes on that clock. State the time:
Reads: 5:33
